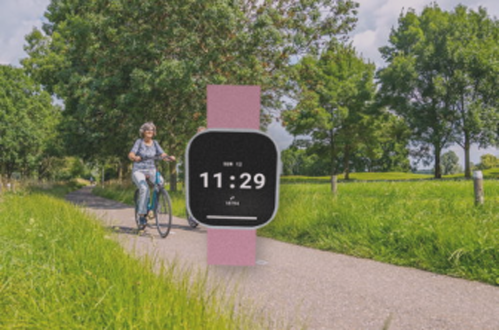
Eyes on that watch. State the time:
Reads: 11:29
